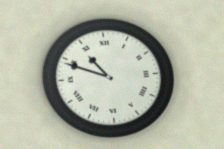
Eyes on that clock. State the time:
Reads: 10:49
